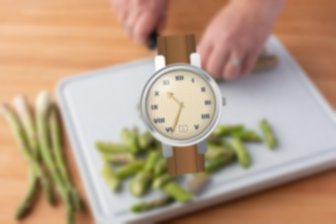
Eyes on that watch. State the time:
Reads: 10:34
